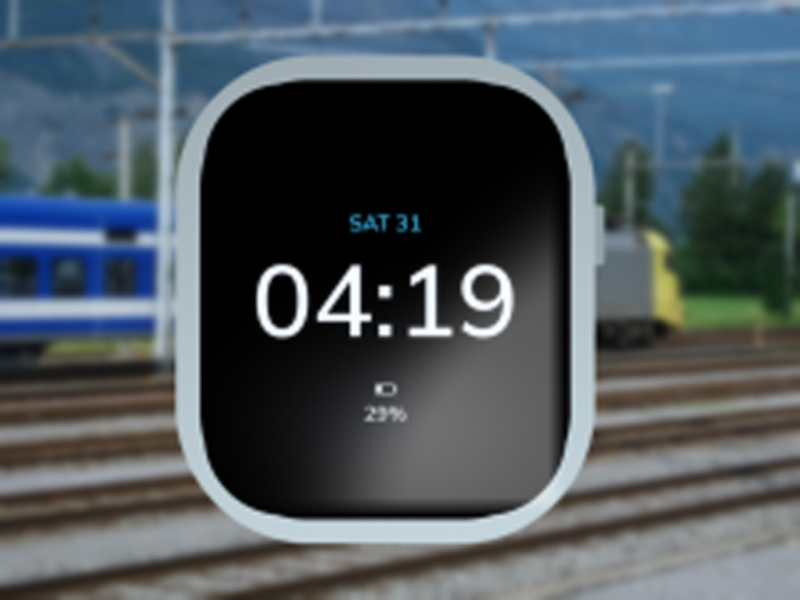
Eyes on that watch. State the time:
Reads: 4:19
